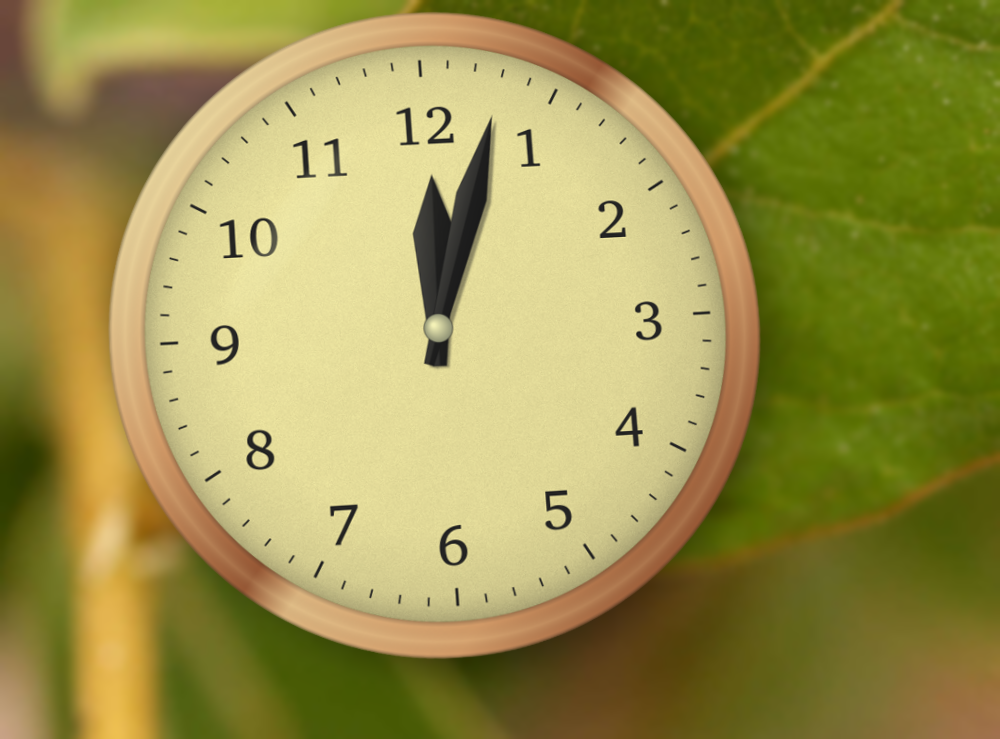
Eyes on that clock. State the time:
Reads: 12:03
